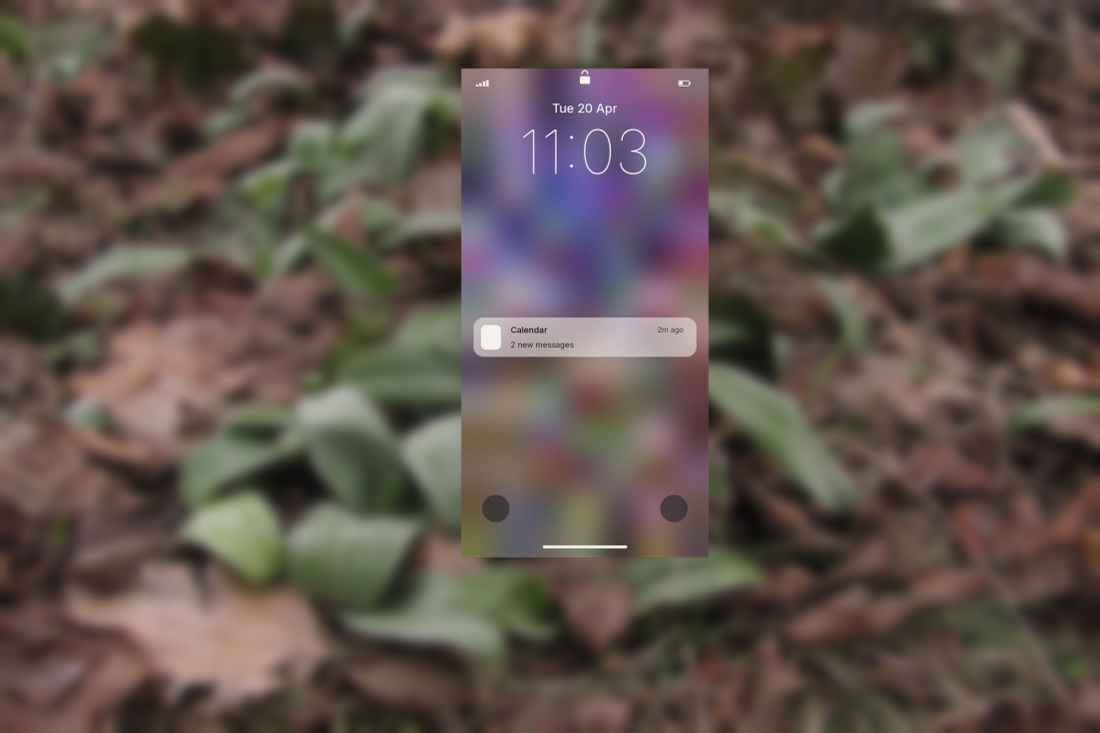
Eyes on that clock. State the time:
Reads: 11:03
